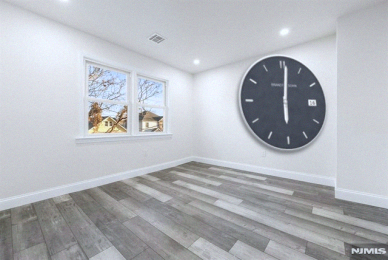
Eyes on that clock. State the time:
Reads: 6:01
